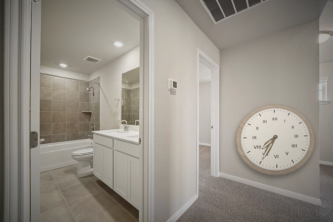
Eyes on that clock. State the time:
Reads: 7:35
